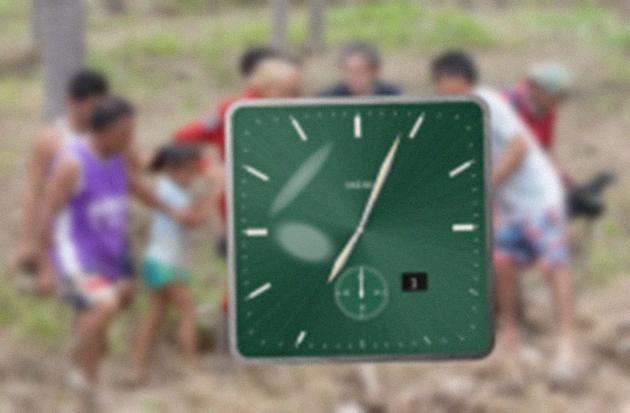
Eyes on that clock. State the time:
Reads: 7:04
